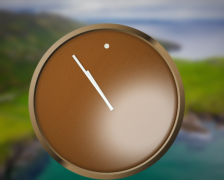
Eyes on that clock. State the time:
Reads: 10:54
